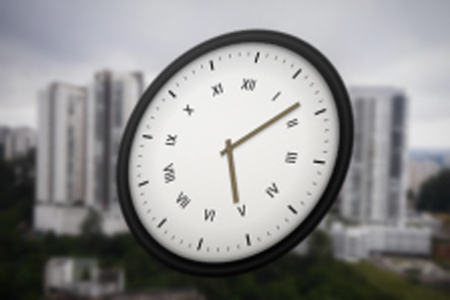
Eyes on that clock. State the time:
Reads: 5:08
